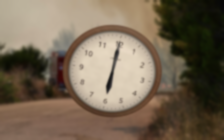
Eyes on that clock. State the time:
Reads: 6:00
